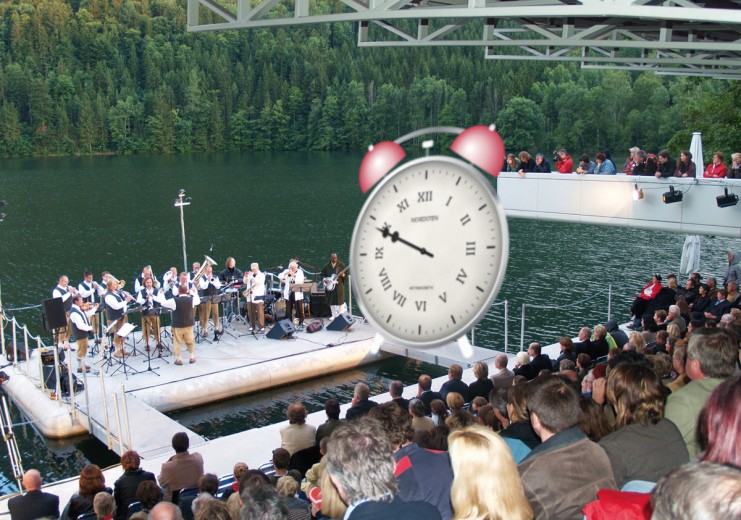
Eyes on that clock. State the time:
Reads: 9:49
